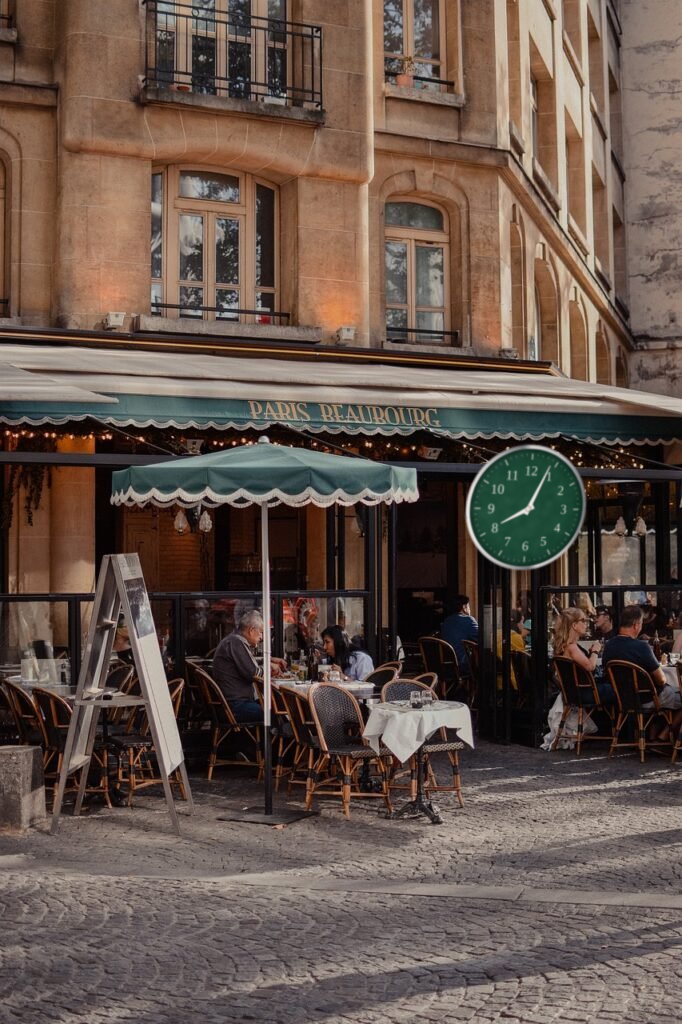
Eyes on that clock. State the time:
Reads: 8:04
